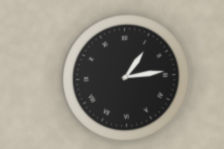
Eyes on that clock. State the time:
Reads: 1:14
